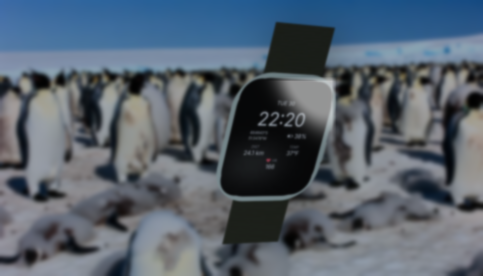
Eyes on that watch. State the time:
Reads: 22:20
